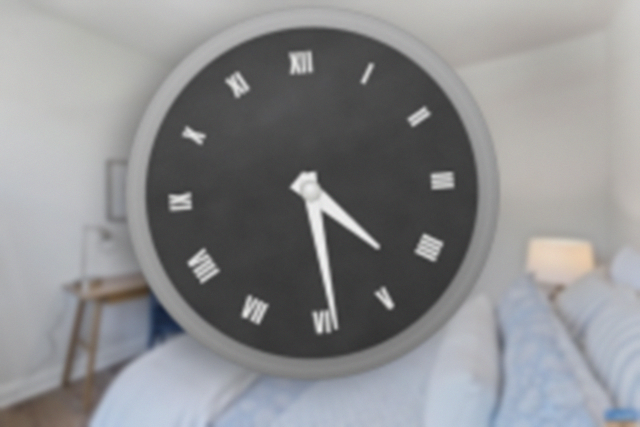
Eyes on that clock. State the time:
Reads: 4:29
